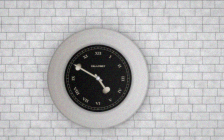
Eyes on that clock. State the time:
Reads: 4:50
